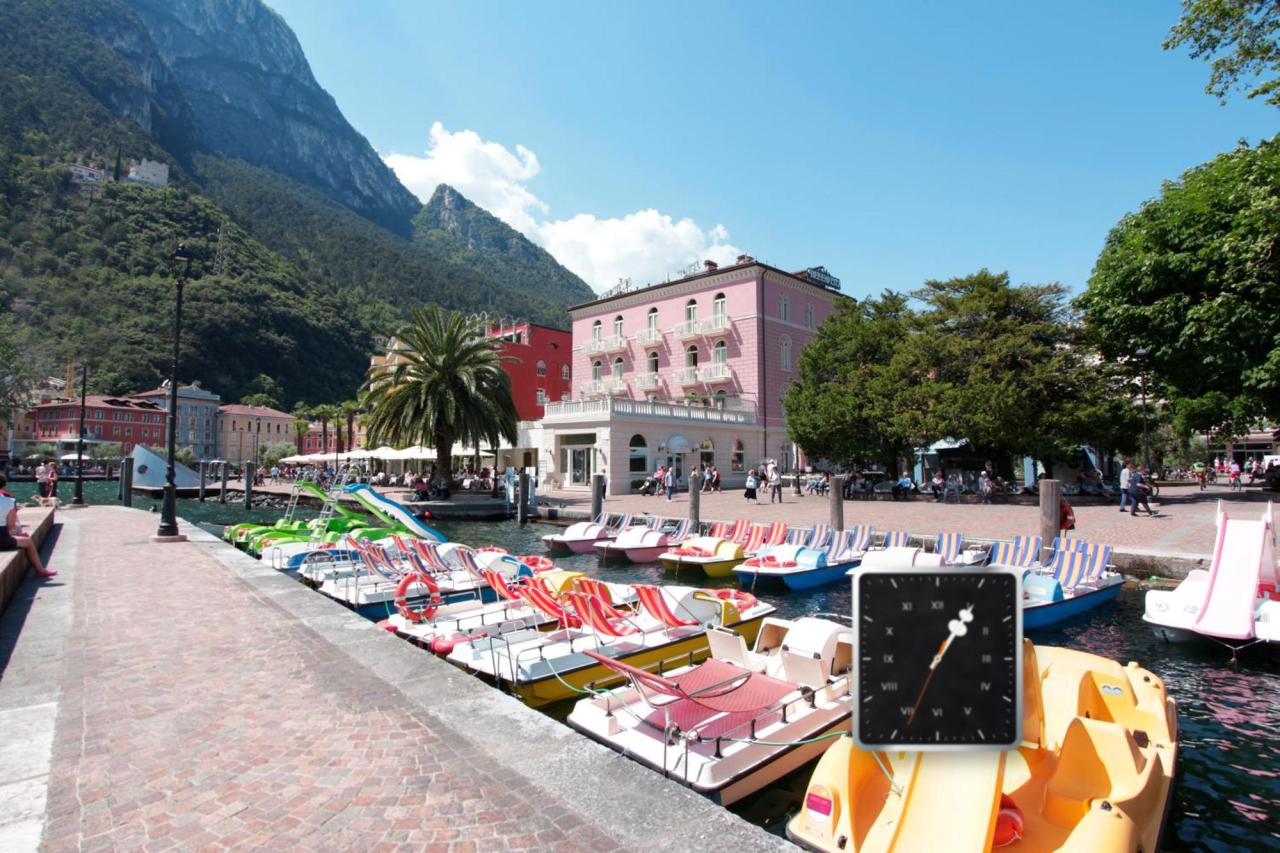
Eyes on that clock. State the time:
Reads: 1:05:34
